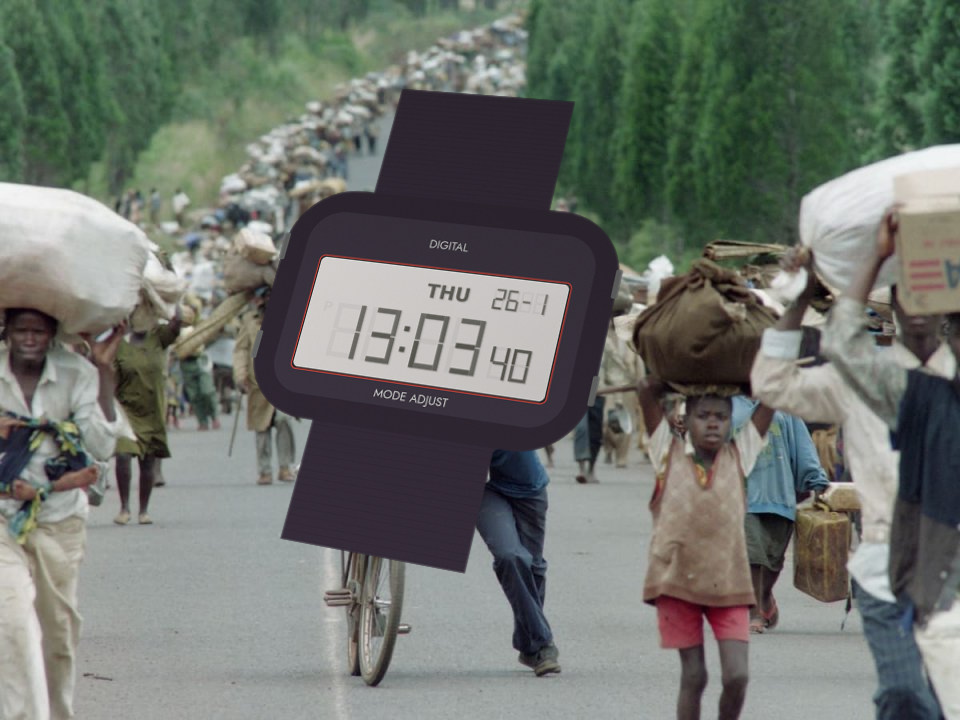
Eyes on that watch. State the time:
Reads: 13:03:40
